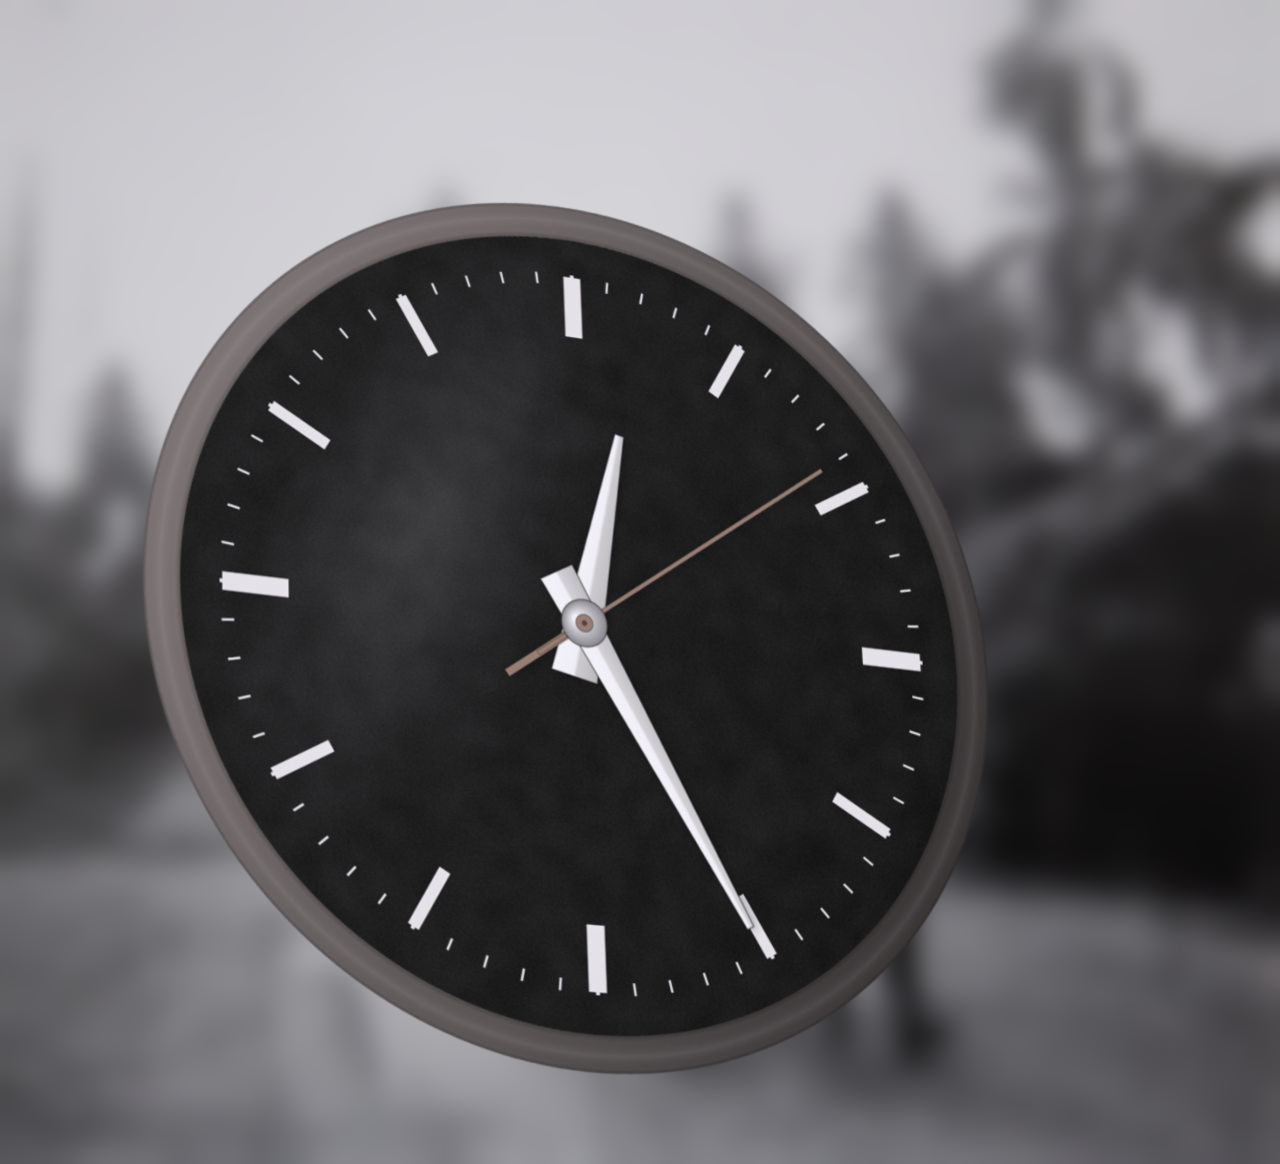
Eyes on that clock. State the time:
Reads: 12:25:09
